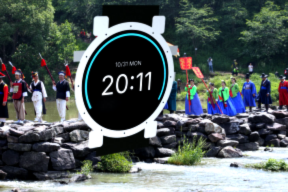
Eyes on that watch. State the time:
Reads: 20:11
